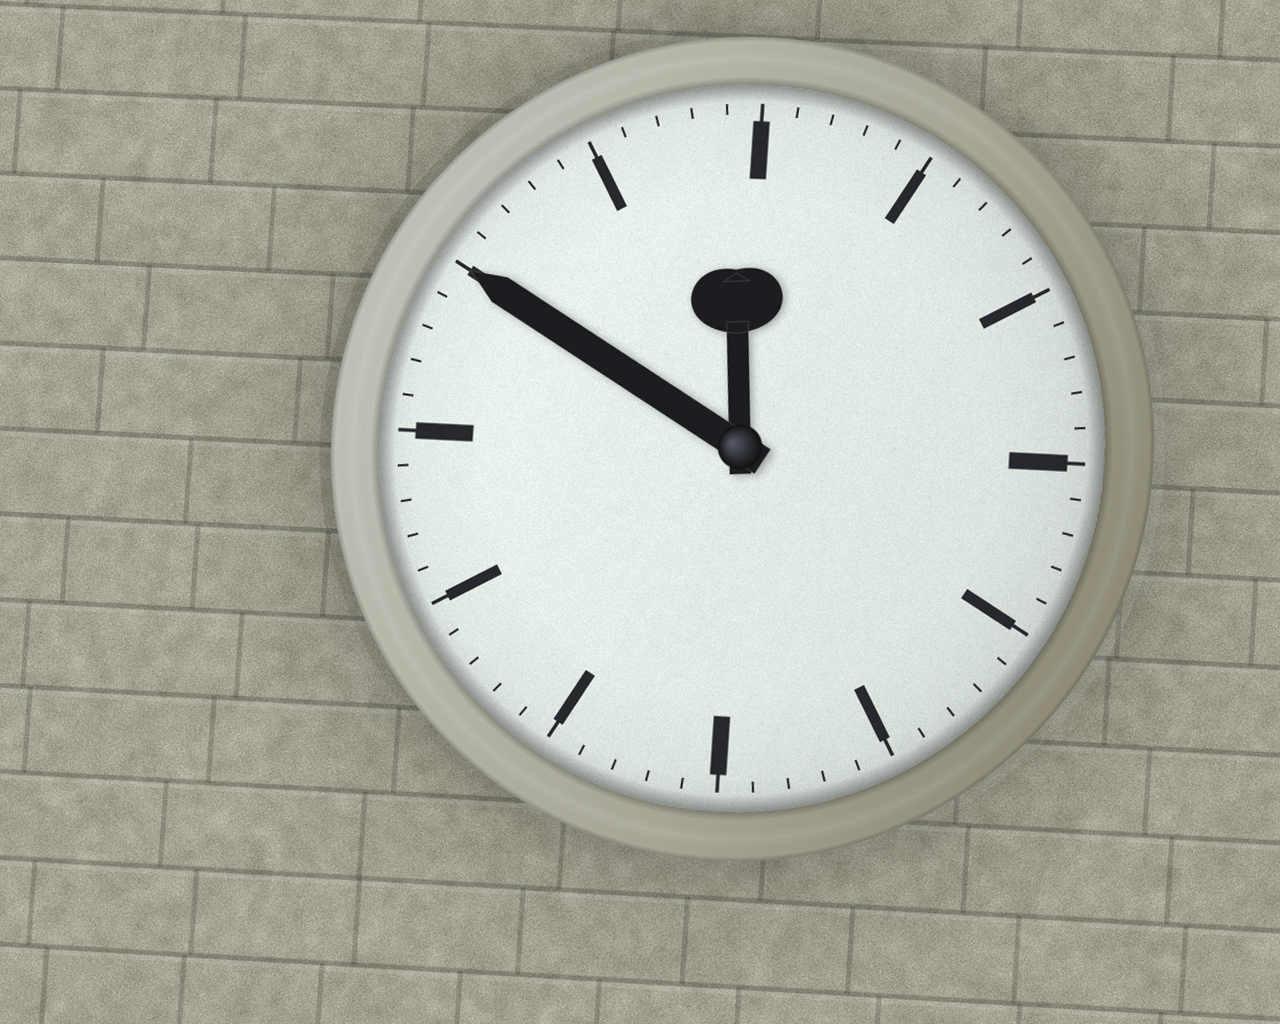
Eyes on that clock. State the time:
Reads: 11:50
